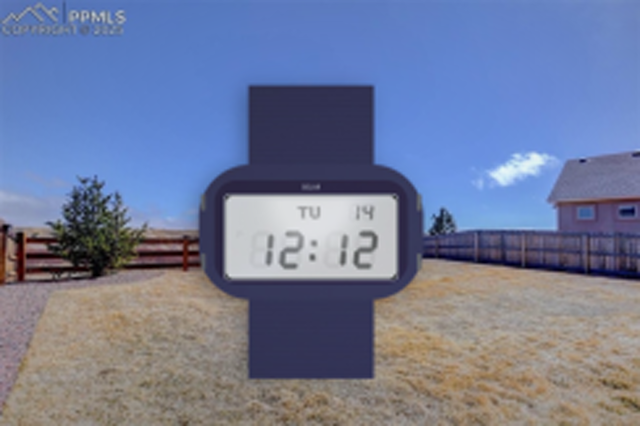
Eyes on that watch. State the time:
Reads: 12:12
